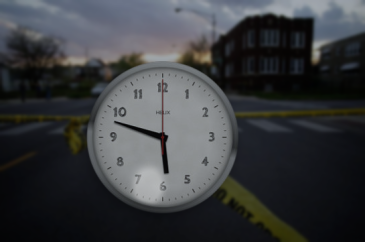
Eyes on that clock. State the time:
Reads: 5:48:00
